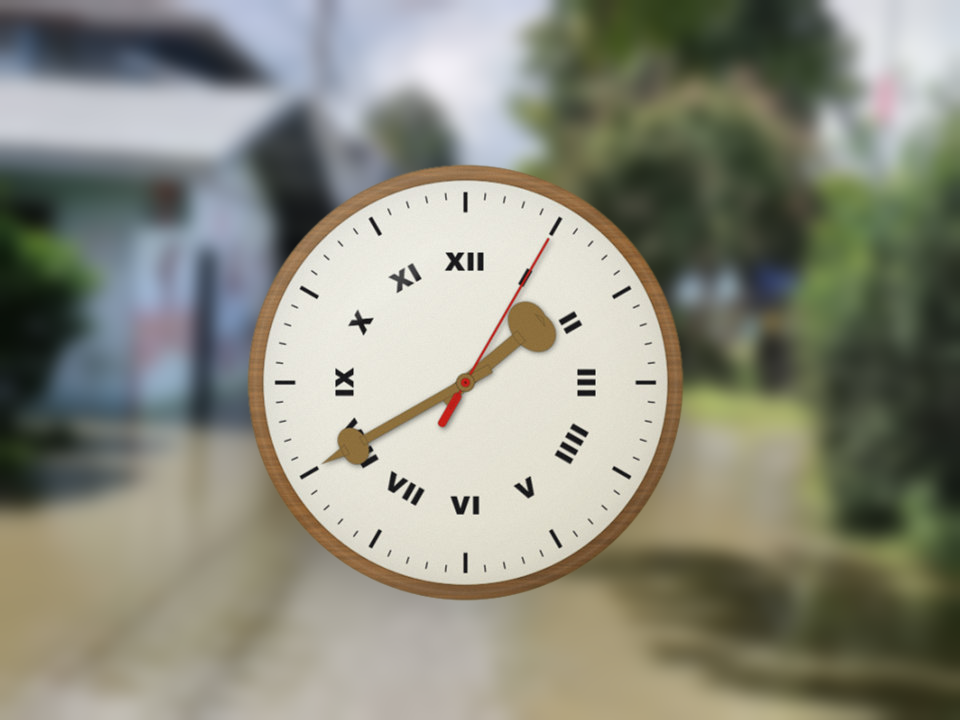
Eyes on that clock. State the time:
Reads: 1:40:05
